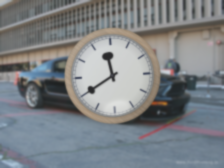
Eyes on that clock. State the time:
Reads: 11:40
